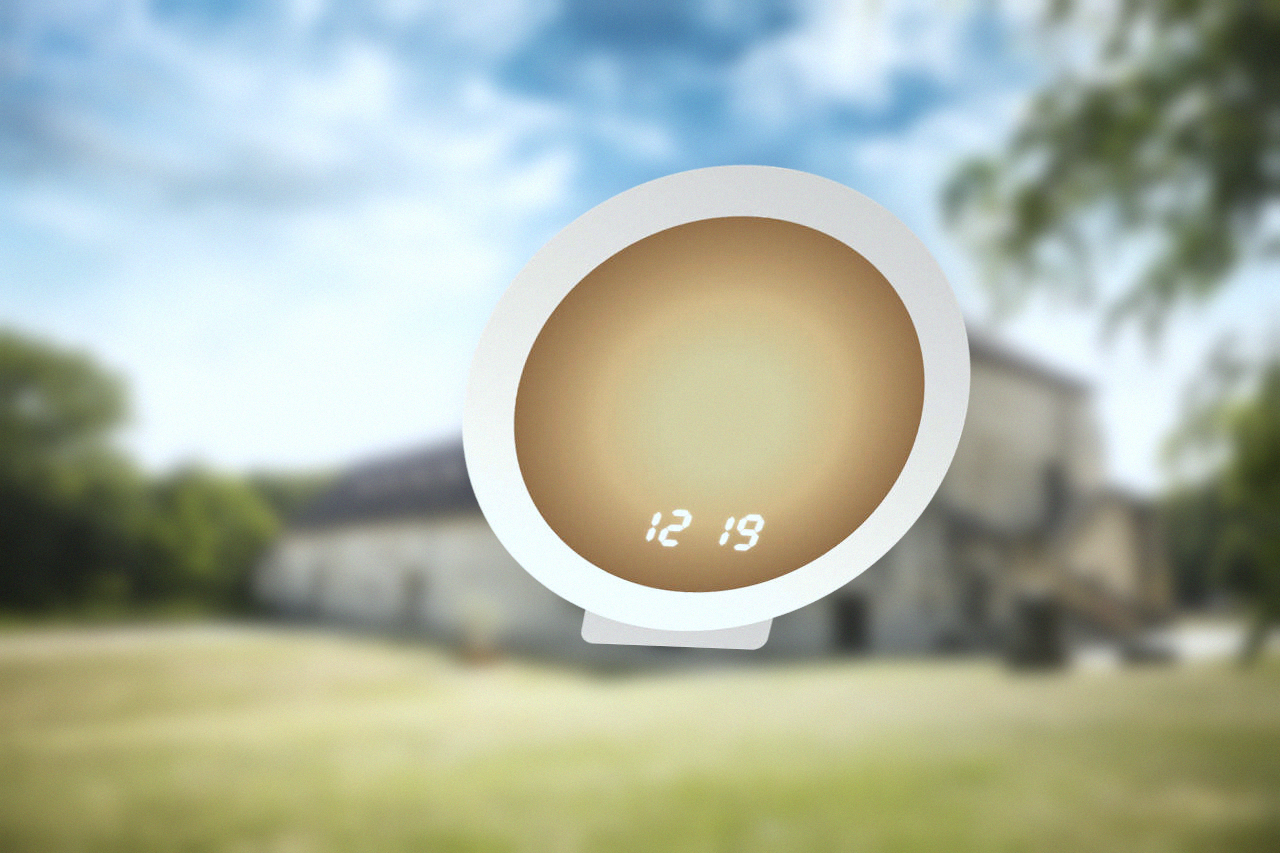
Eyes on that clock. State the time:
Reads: 12:19
